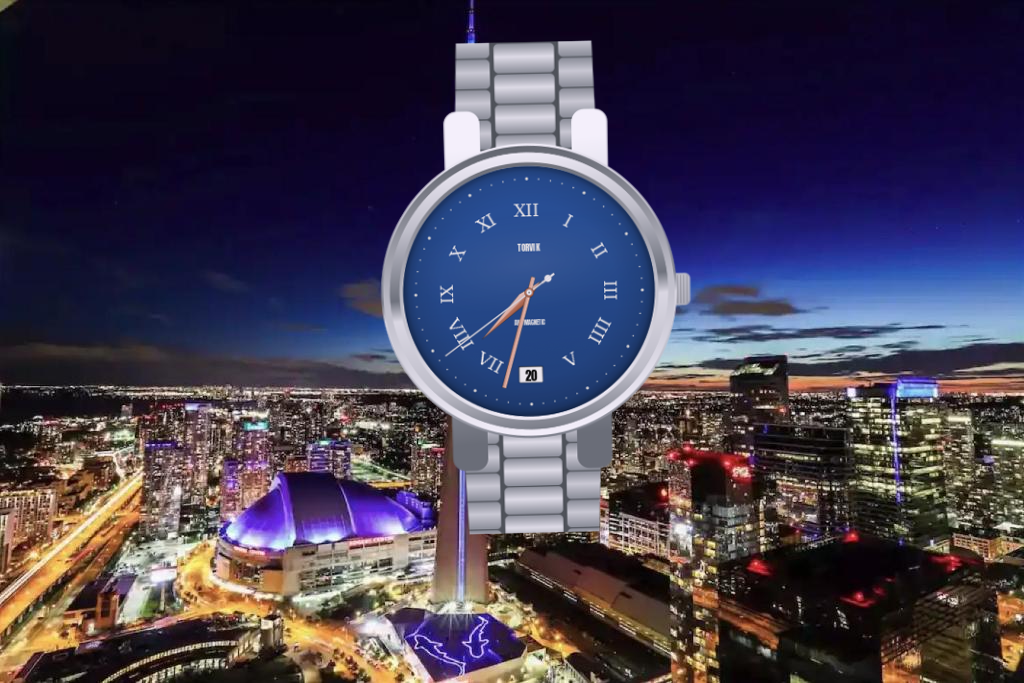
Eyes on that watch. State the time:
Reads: 7:32:39
